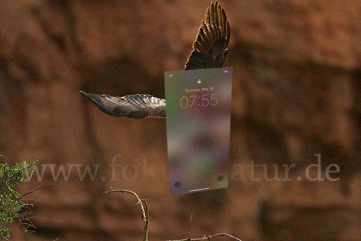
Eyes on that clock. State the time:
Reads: 7:55
